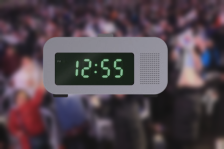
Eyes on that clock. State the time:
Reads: 12:55
